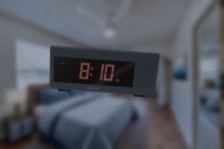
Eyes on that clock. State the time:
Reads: 8:10
